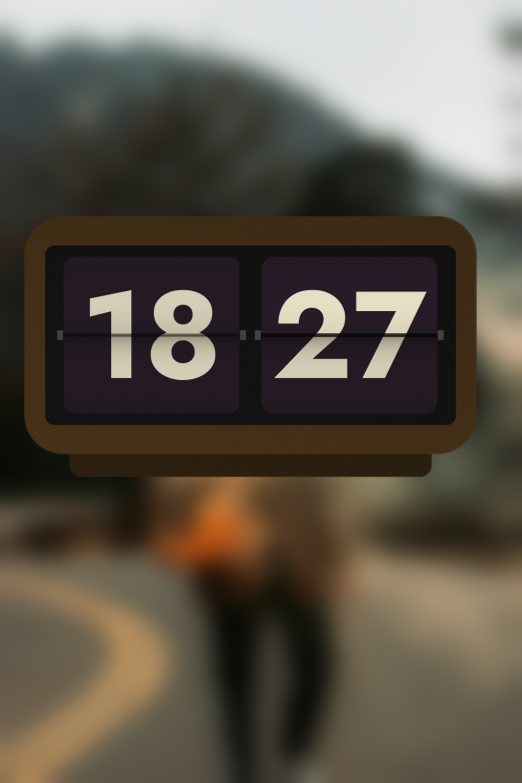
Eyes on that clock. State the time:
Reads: 18:27
